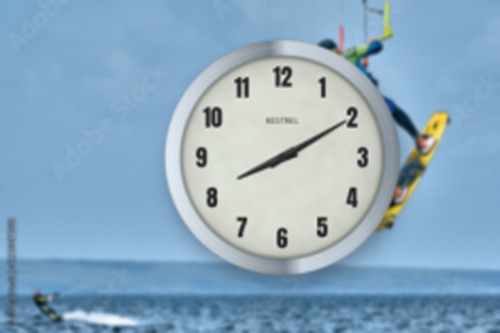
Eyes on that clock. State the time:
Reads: 8:10
